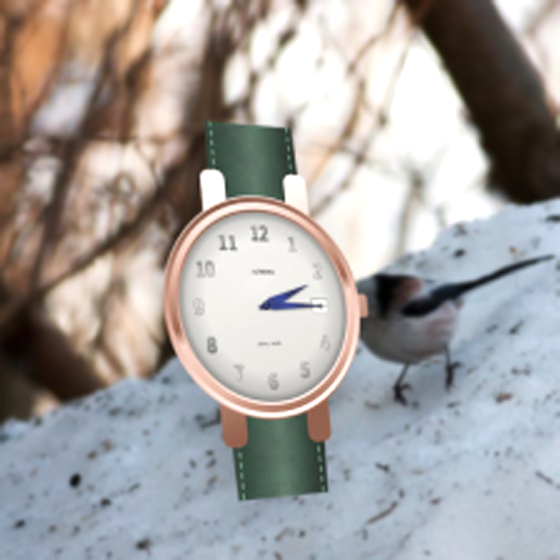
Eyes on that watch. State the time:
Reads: 2:15
